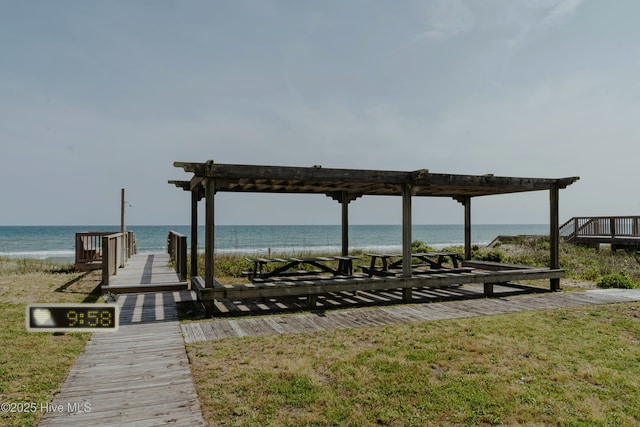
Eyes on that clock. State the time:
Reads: 9:58
